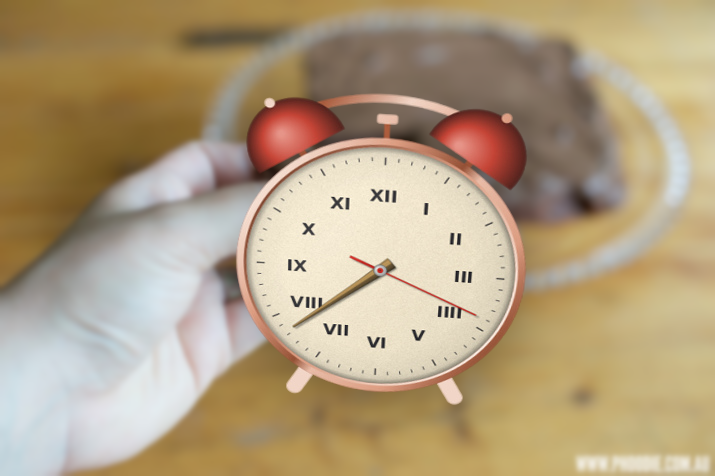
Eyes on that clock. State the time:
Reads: 7:38:19
